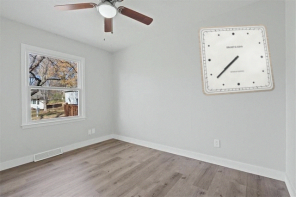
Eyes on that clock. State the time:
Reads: 7:38
